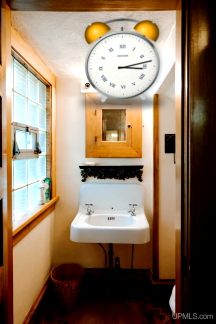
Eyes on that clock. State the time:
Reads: 3:13
